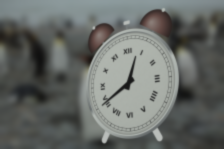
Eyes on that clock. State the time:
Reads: 12:40
